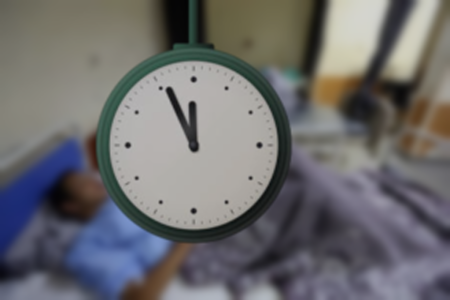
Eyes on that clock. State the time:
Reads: 11:56
